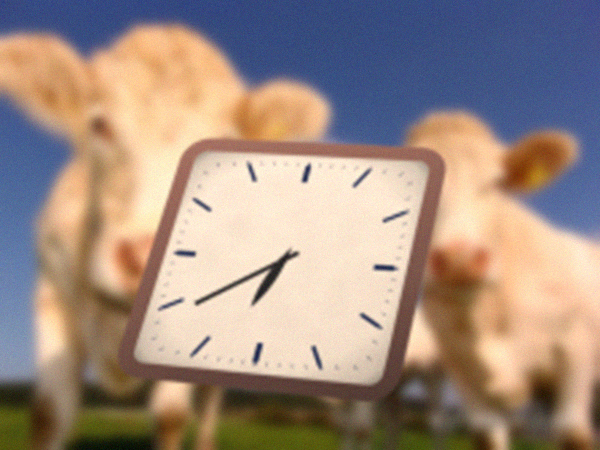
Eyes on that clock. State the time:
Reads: 6:39
